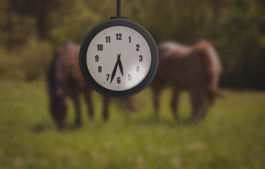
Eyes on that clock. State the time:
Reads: 5:33
